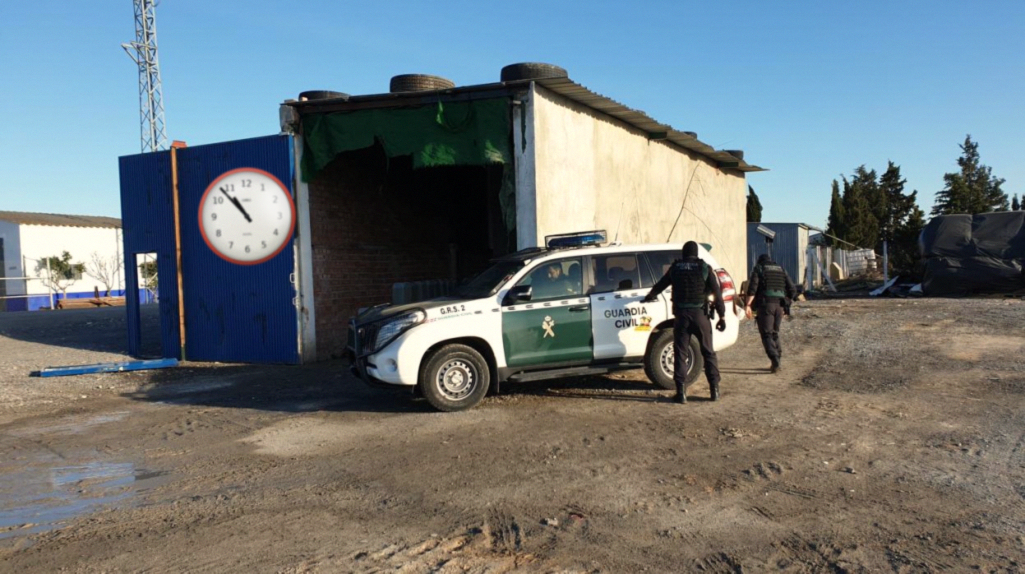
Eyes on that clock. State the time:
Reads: 10:53
